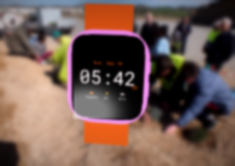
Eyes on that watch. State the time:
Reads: 5:42
